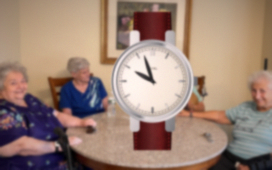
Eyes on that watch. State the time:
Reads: 9:57
